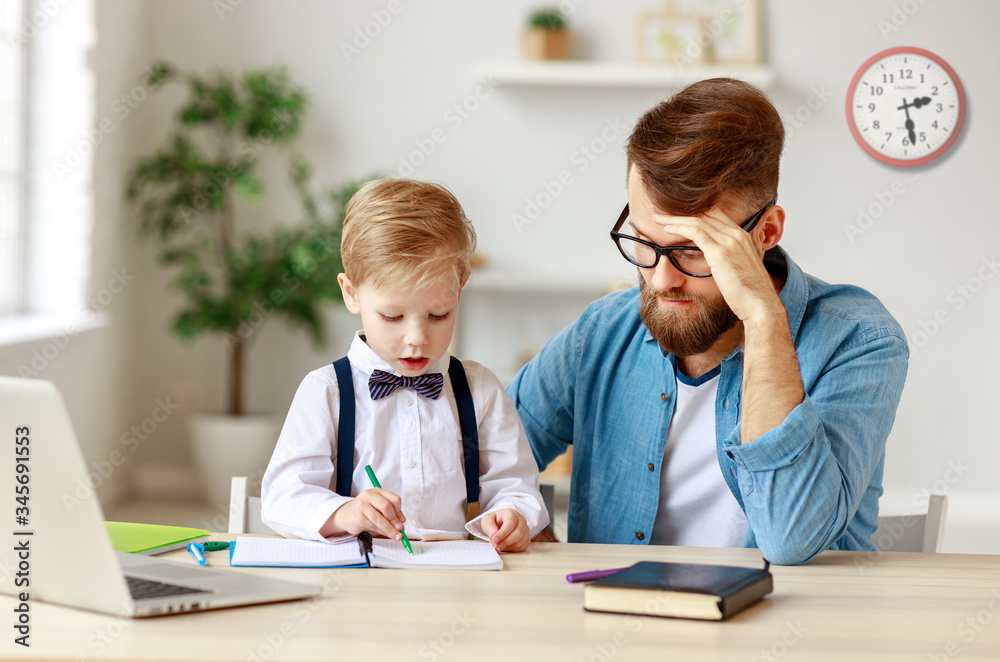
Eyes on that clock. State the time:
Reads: 2:28
